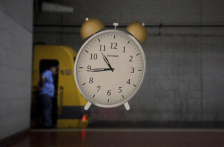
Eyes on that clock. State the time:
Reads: 10:44
